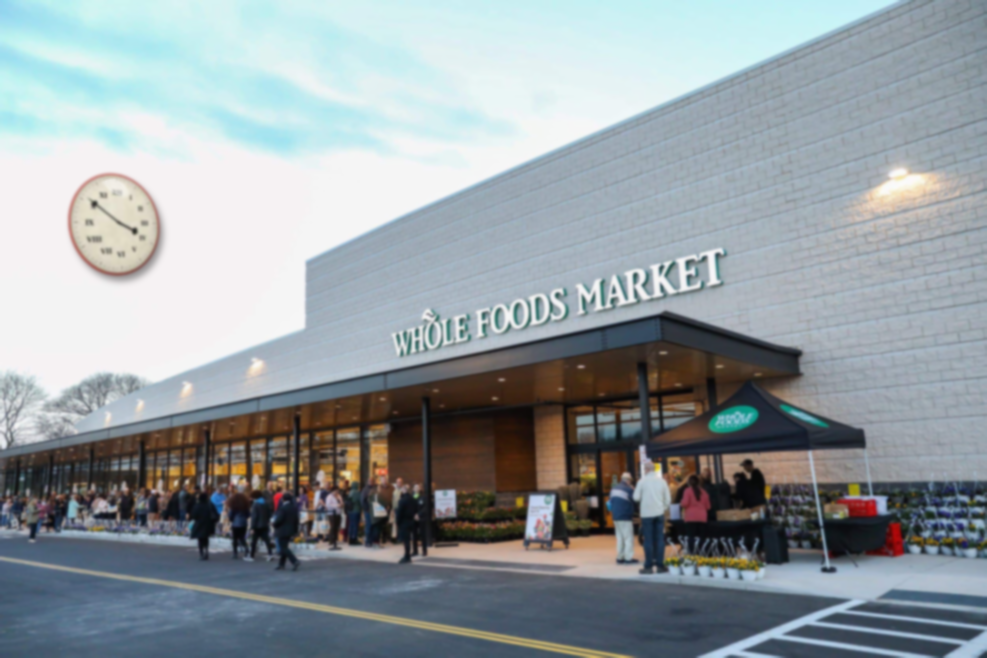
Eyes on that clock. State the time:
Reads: 3:51
